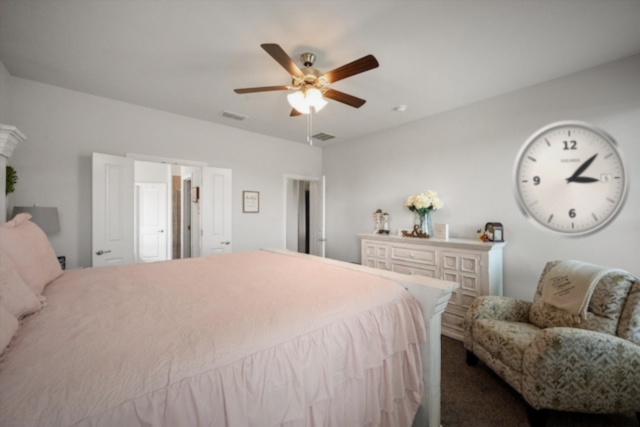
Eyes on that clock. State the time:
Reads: 3:08
